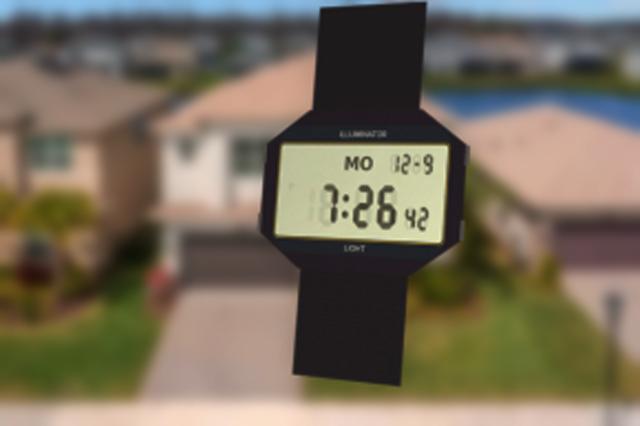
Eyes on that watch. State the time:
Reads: 7:26:42
